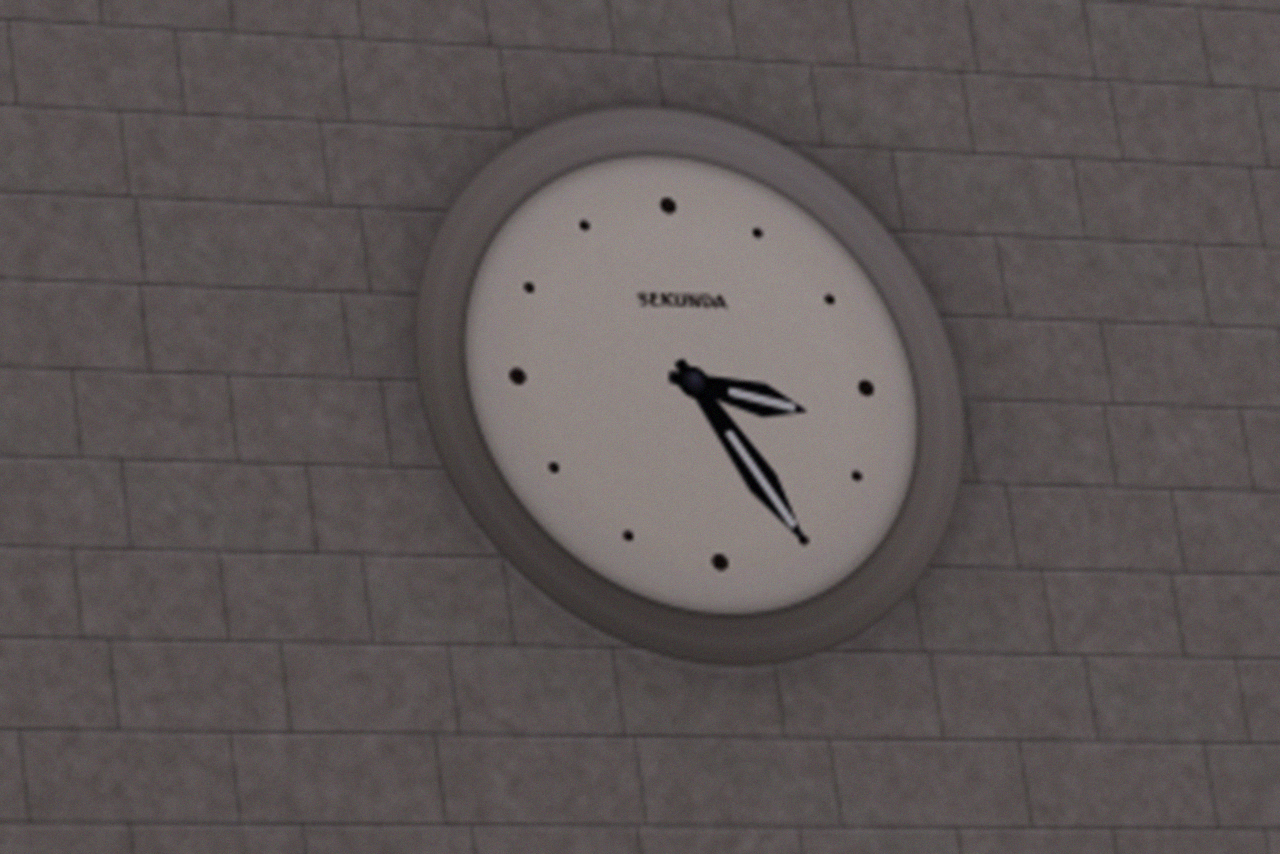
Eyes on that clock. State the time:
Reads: 3:25
